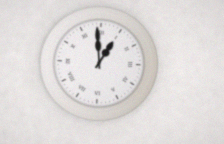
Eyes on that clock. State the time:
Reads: 12:59
